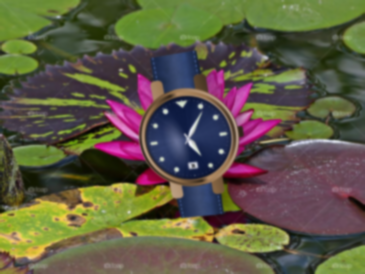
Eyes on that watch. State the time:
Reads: 5:06
